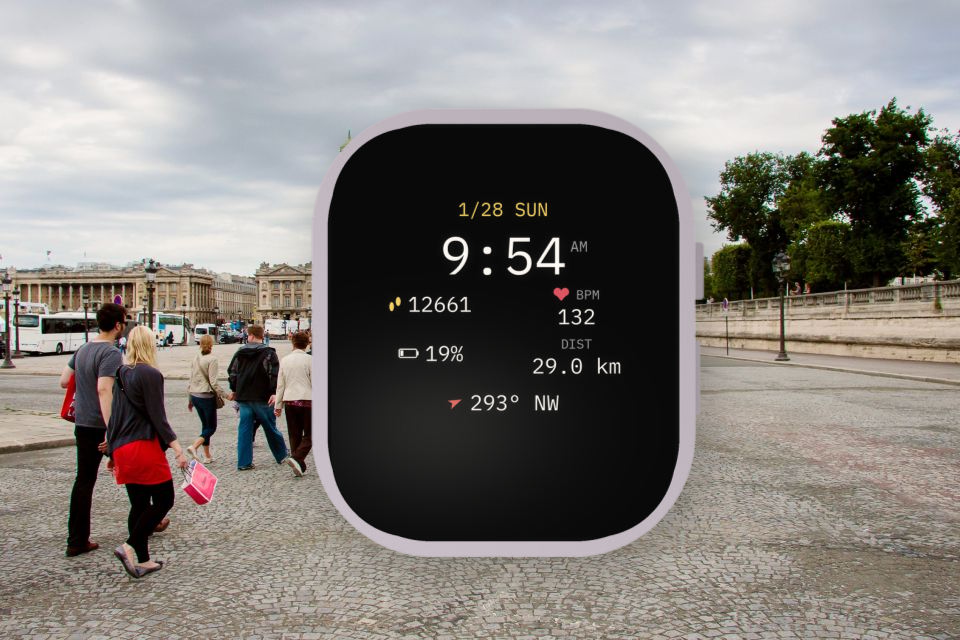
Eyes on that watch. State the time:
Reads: 9:54
